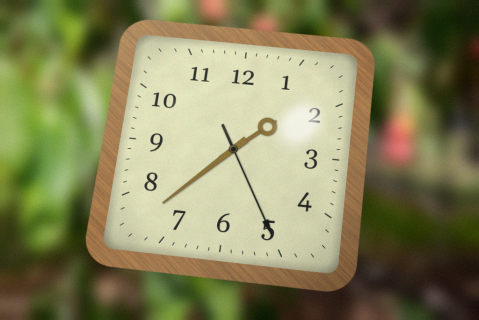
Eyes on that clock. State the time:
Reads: 1:37:25
